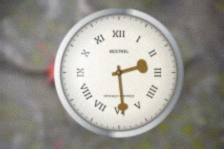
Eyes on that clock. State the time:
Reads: 2:29
